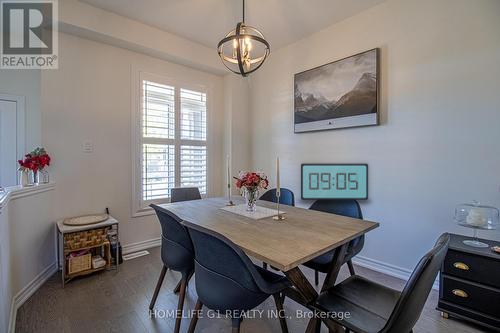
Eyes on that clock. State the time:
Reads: 9:05
